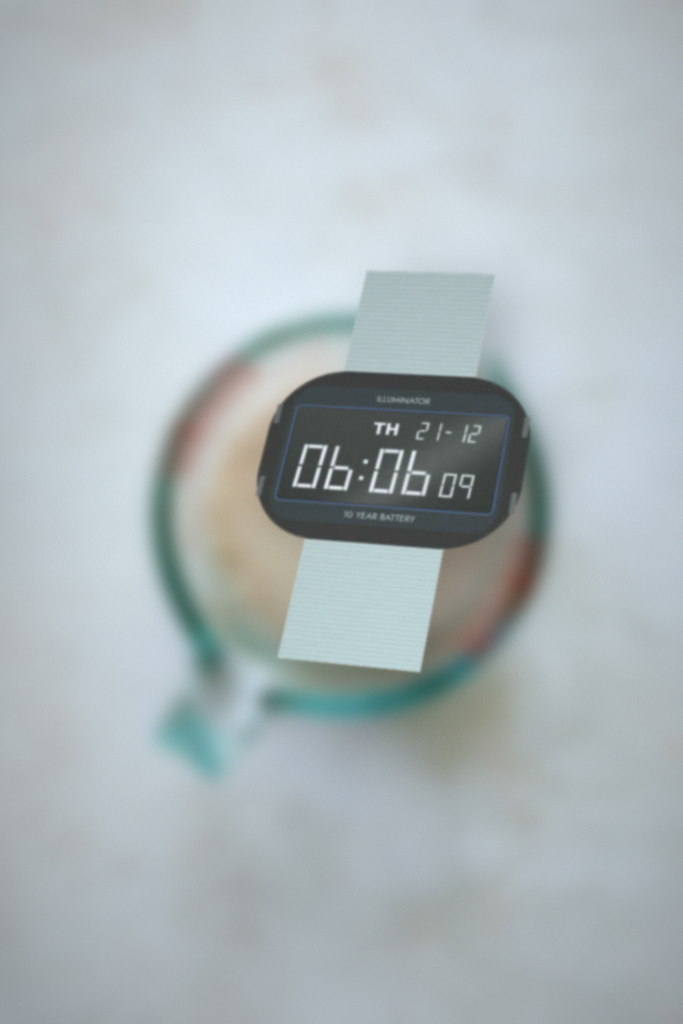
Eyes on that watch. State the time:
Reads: 6:06:09
